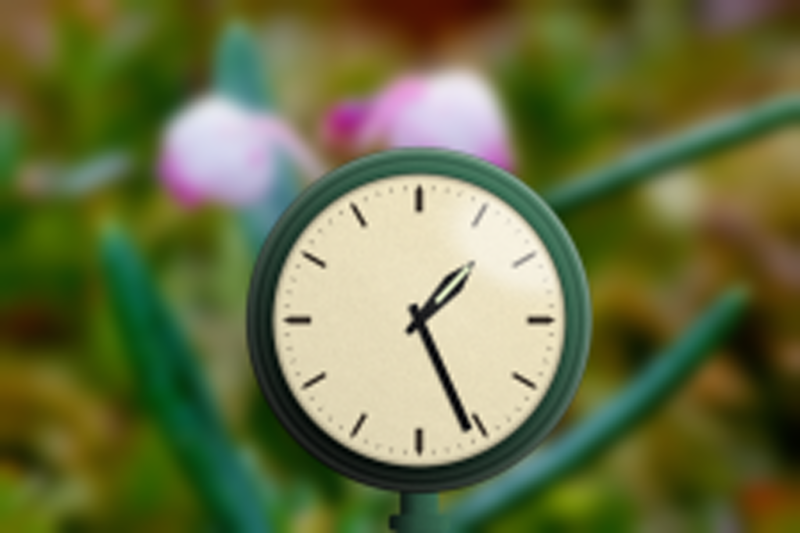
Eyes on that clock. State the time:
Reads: 1:26
